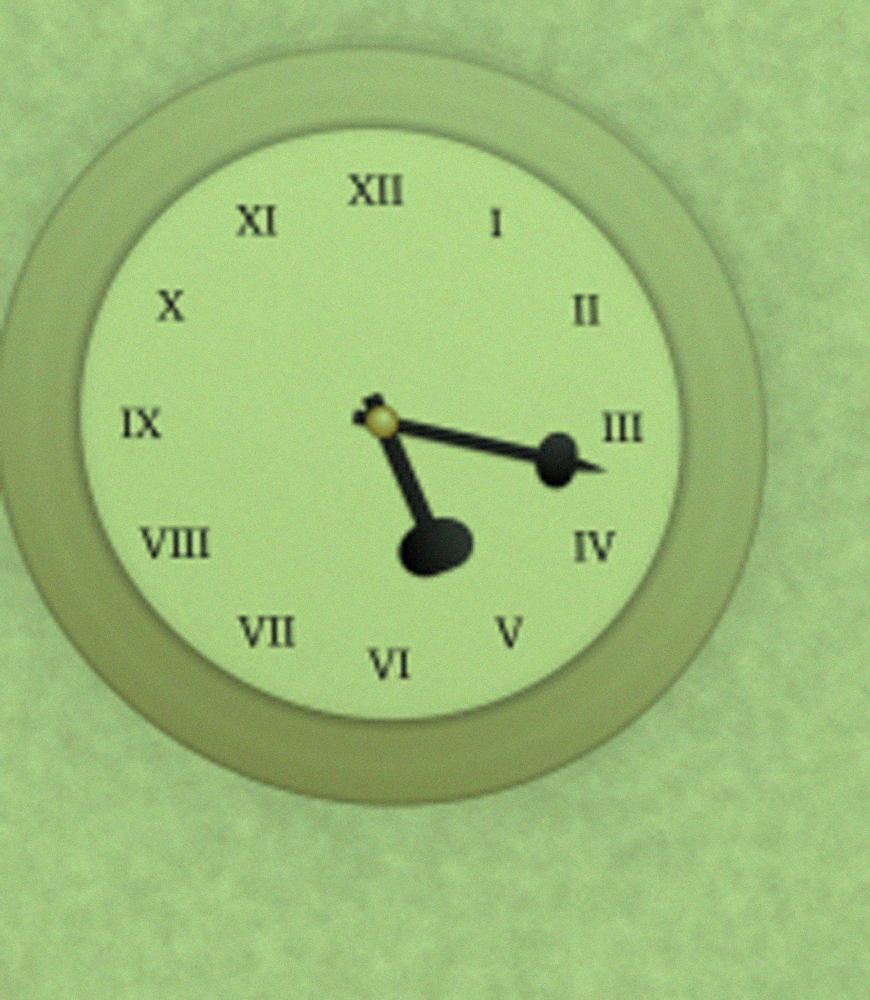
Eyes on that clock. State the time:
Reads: 5:17
